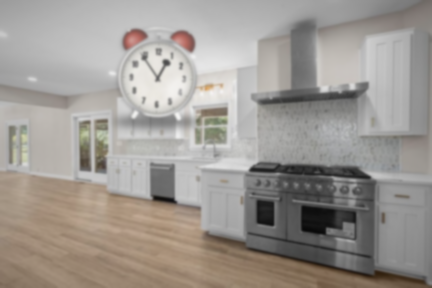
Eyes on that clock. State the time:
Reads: 12:54
